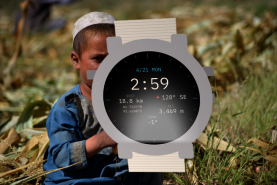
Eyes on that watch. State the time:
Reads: 2:59
